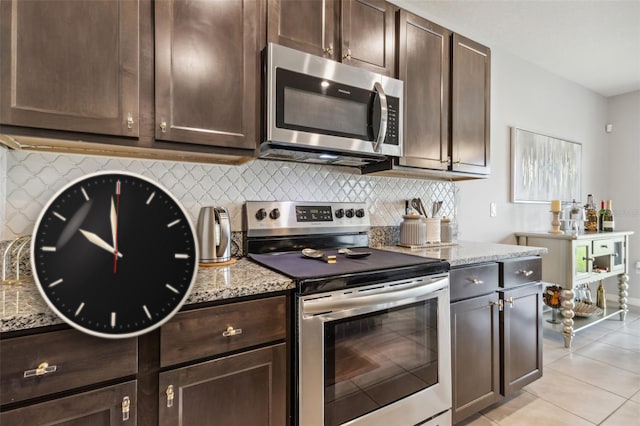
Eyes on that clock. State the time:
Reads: 9:59:00
